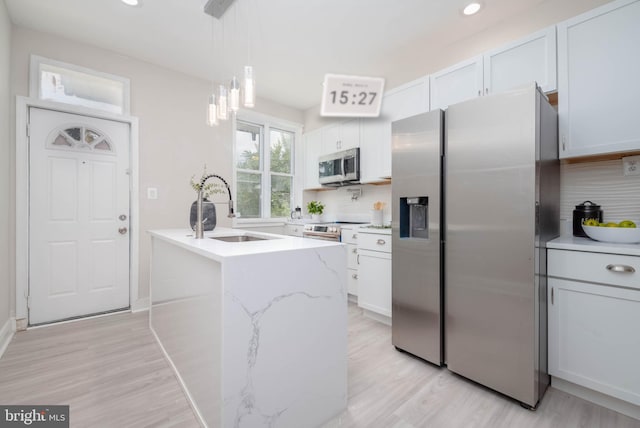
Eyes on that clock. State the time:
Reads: 15:27
